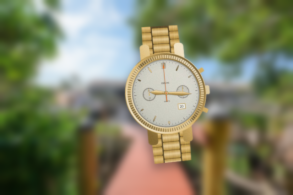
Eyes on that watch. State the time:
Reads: 9:16
